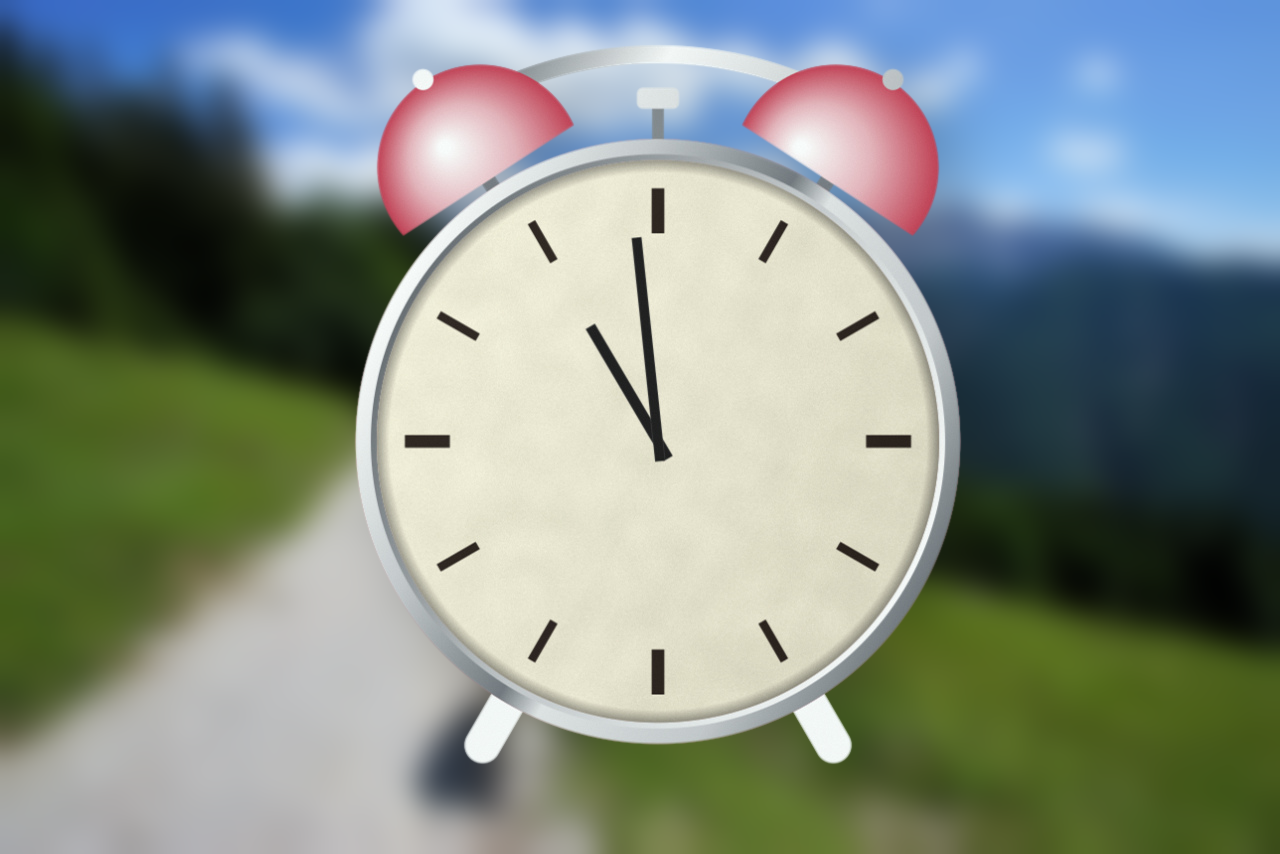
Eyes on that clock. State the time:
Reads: 10:59
